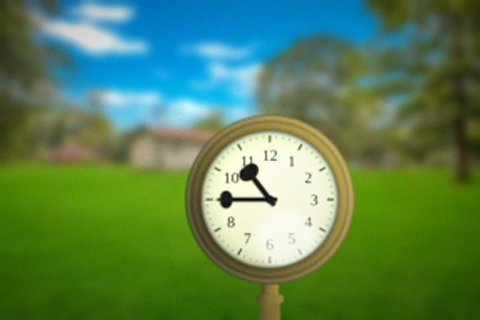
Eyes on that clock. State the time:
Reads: 10:45
